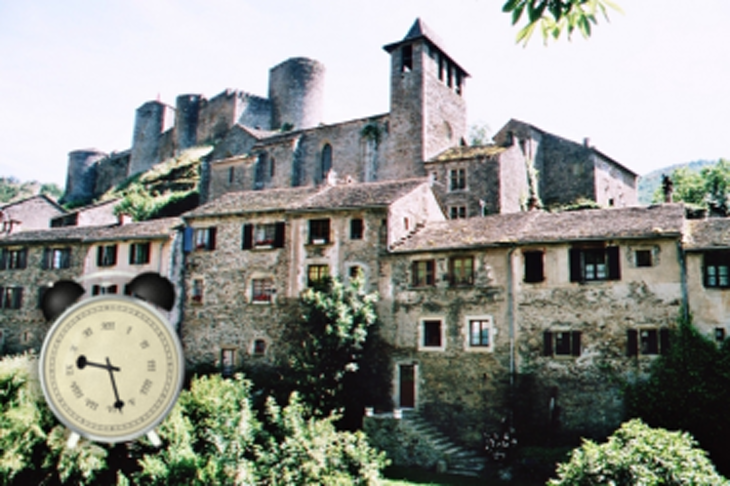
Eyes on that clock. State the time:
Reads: 9:28
